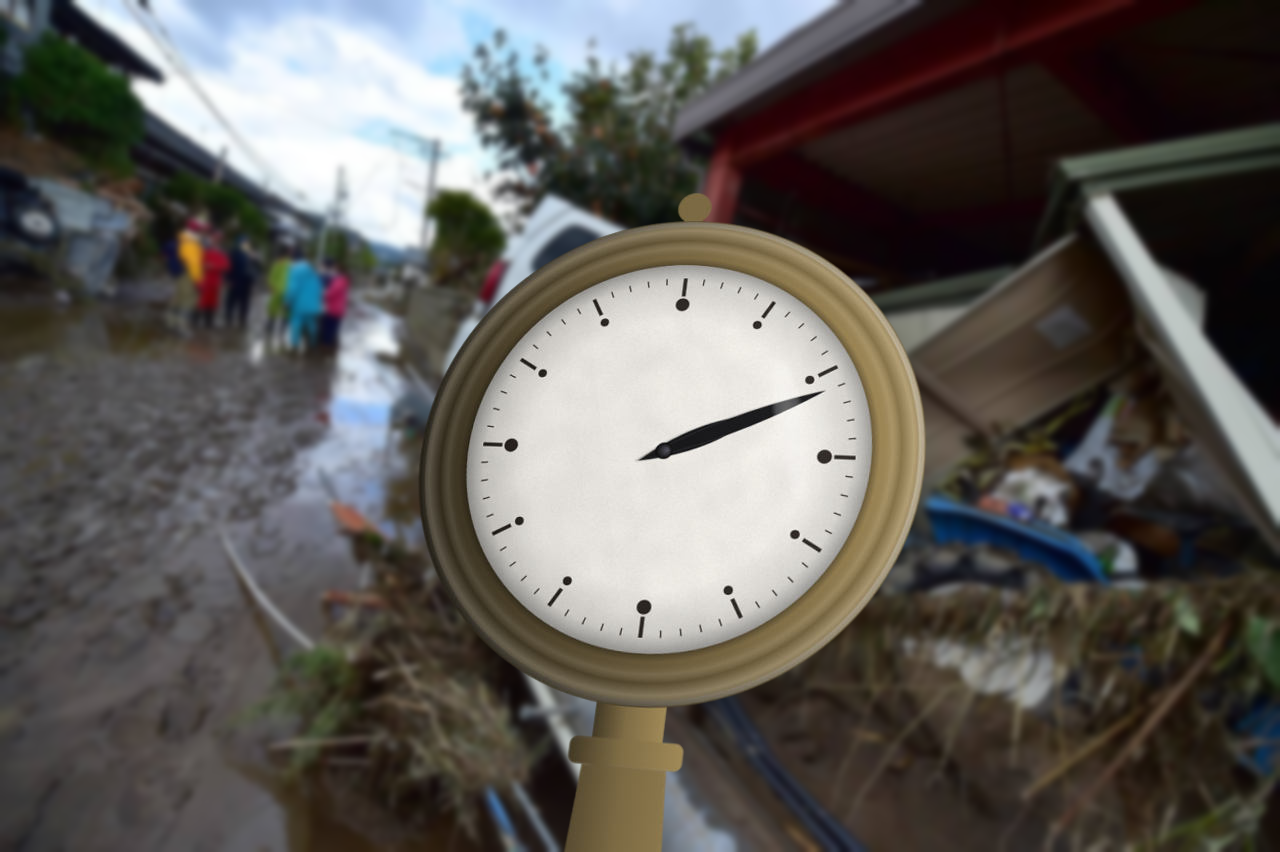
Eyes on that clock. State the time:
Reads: 2:11
